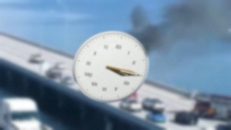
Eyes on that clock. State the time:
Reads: 3:15
